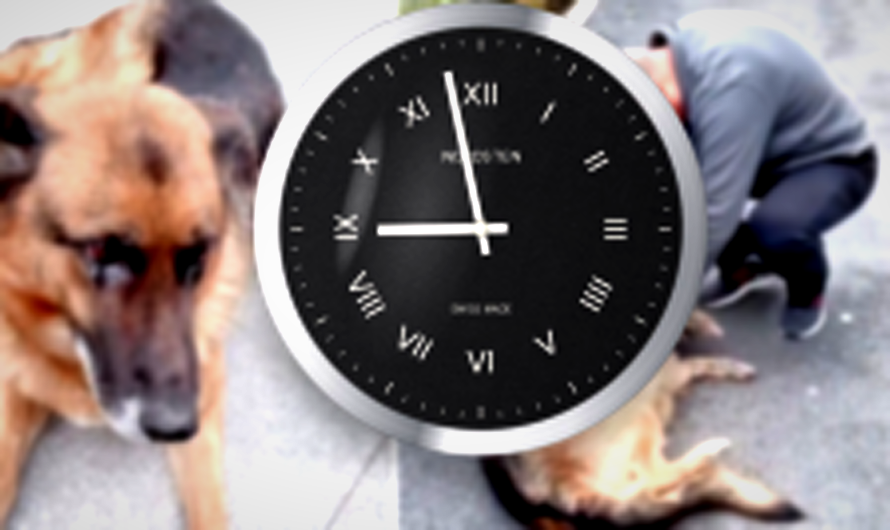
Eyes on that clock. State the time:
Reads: 8:58
